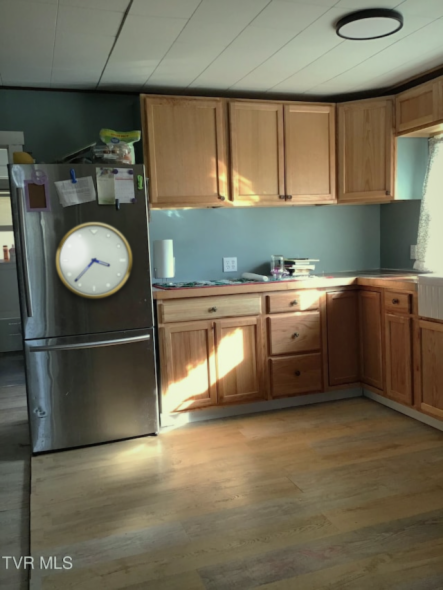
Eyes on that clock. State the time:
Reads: 3:37
